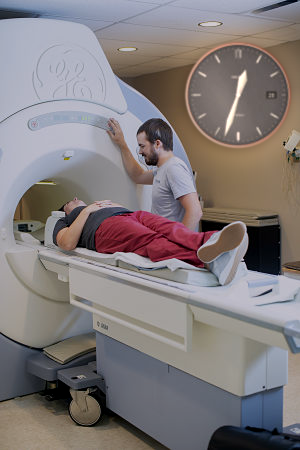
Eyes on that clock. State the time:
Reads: 12:33
